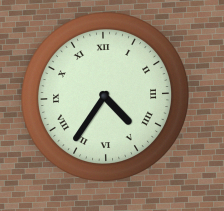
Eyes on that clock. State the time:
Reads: 4:36
